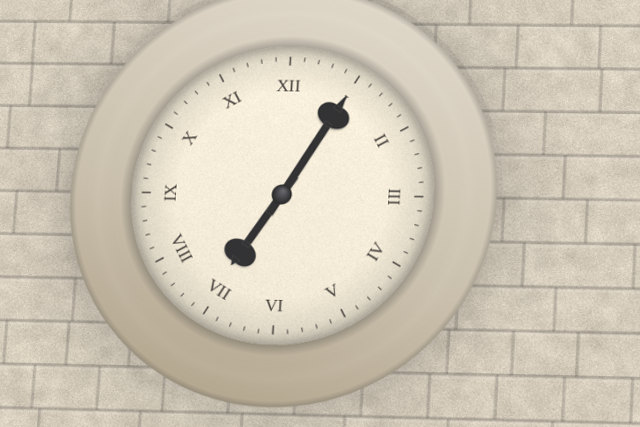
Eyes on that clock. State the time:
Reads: 7:05
